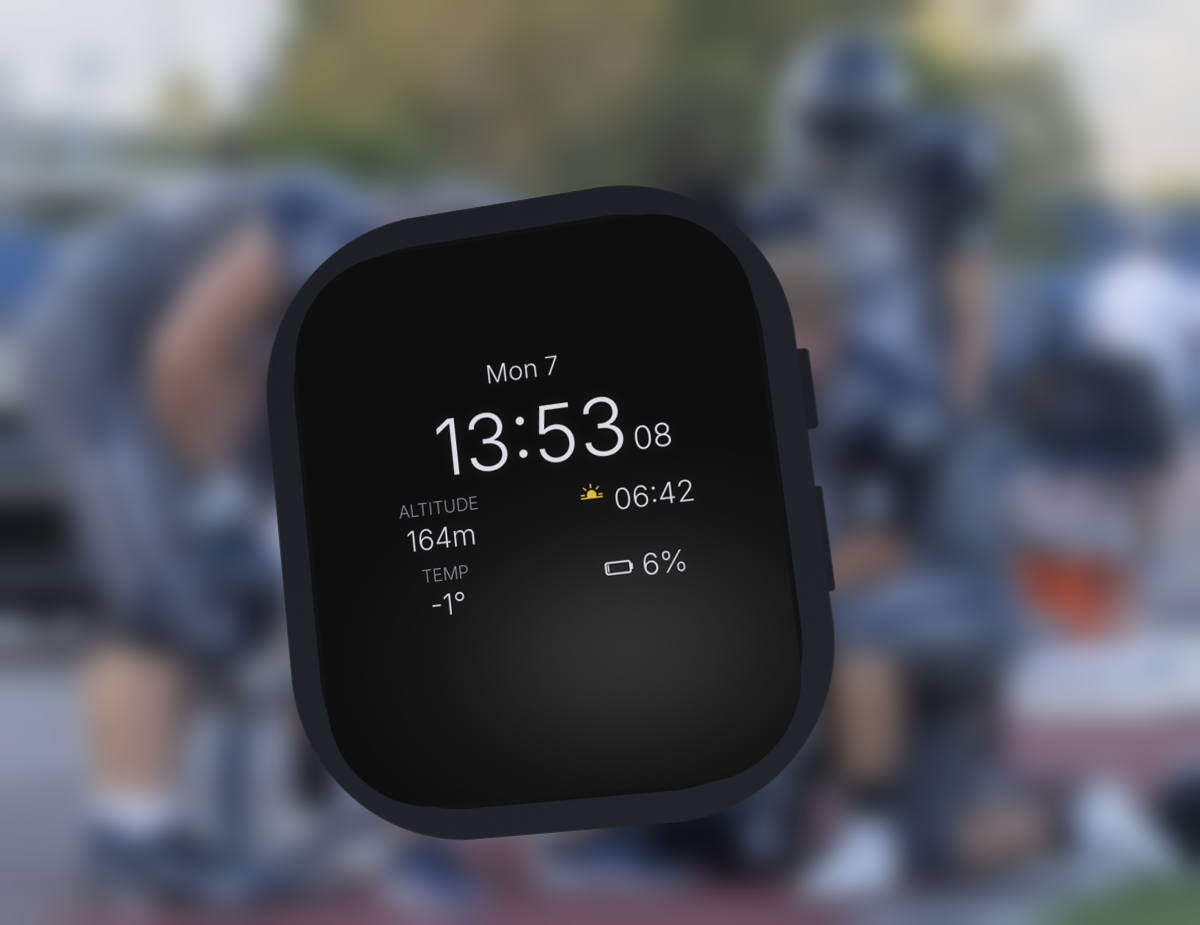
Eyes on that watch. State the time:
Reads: 13:53:08
